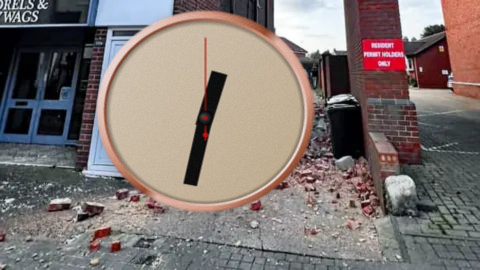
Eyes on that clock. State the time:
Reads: 12:32:00
